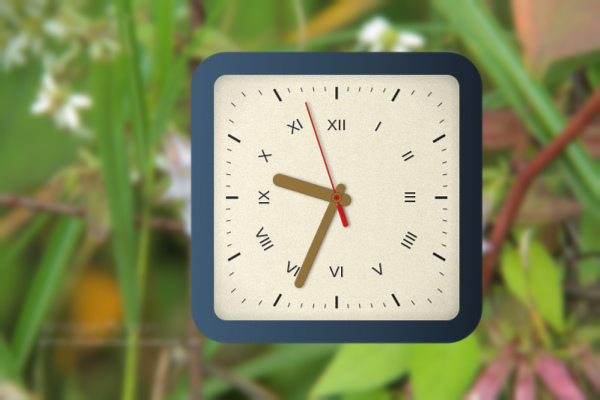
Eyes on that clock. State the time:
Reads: 9:33:57
